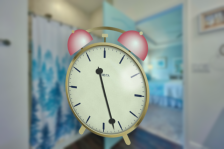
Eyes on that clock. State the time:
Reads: 11:27
